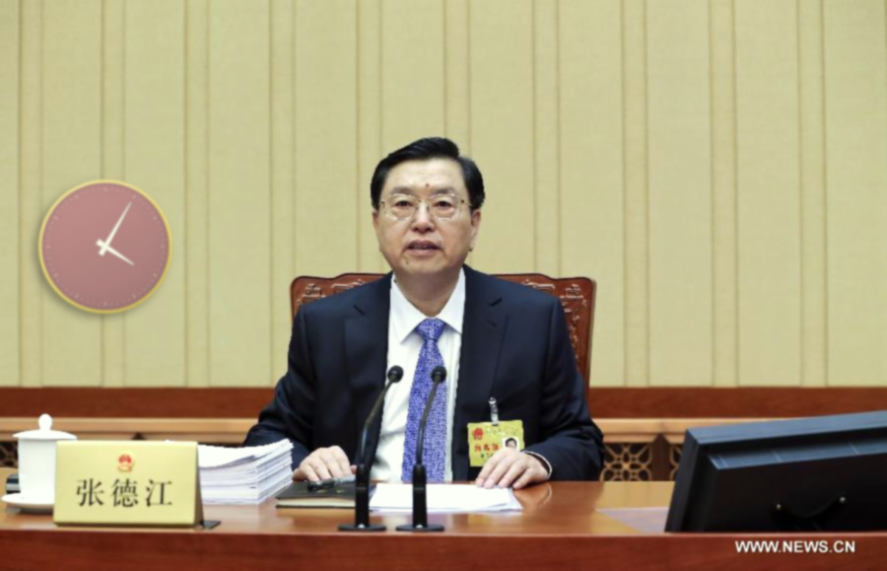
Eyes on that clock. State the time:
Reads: 4:05
